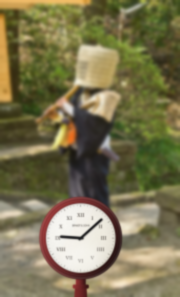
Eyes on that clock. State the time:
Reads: 9:08
